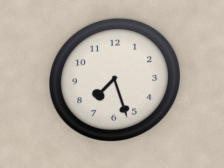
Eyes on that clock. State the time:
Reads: 7:27
